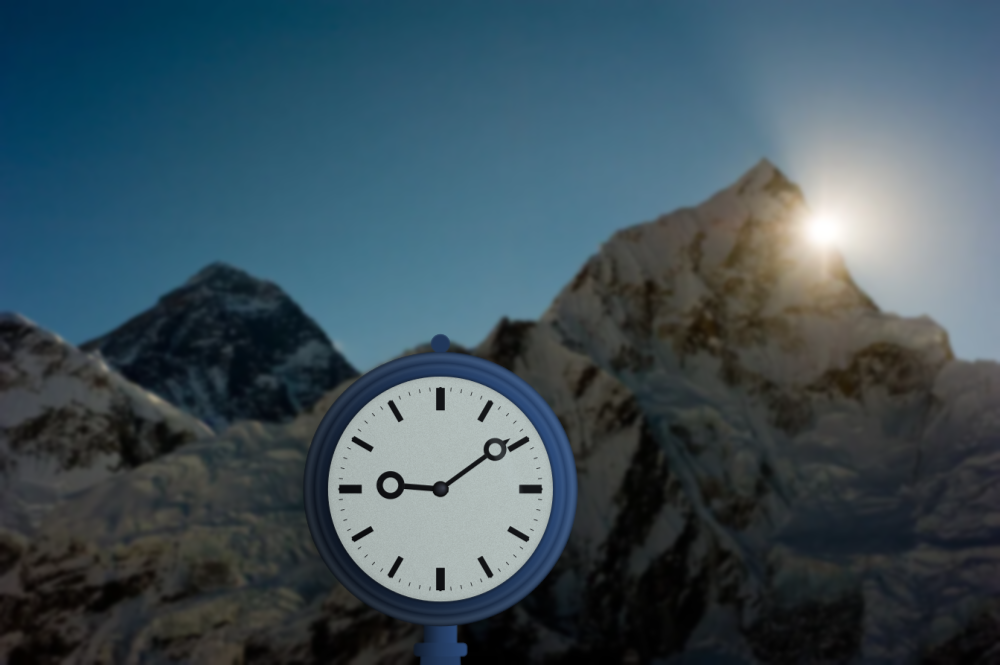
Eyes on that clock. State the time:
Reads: 9:09
